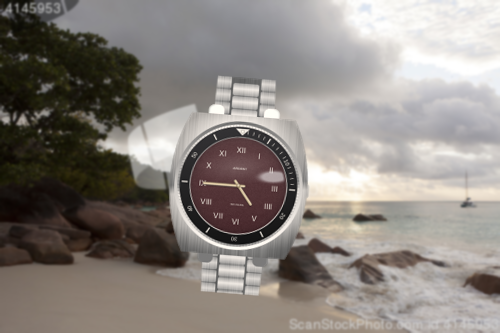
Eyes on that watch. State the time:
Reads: 4:45
